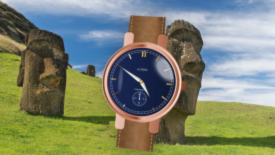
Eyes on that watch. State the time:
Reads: 4:50
